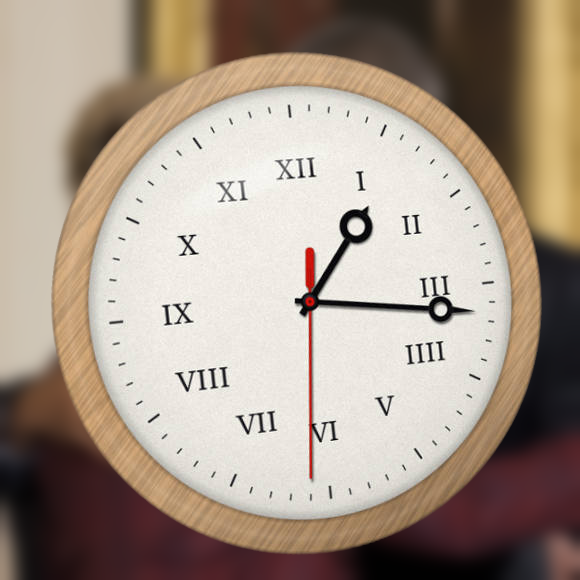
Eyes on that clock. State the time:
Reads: 1:16:31
